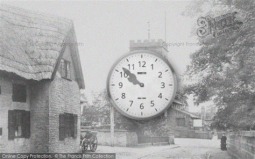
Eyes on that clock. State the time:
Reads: 9:52
